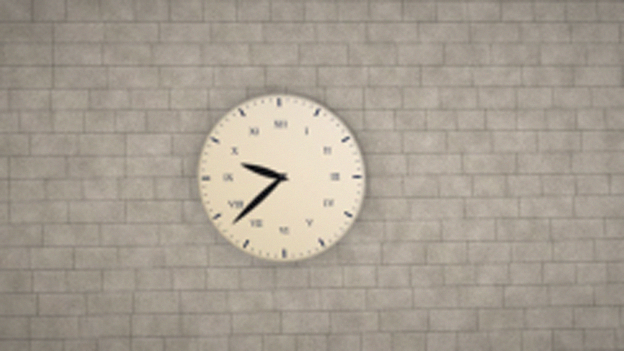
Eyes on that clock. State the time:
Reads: 9:38
